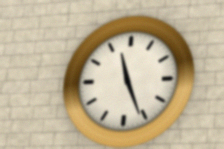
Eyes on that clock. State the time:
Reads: 11:26
